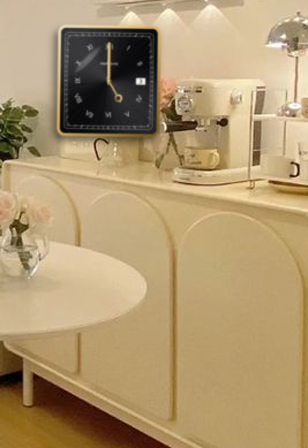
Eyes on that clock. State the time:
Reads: 5:00
